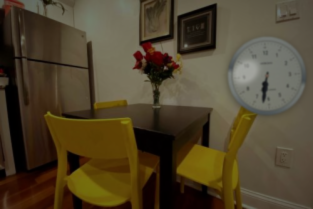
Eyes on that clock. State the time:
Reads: 6:32
